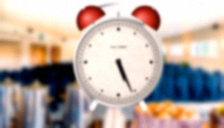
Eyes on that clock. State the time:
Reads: 5:26
